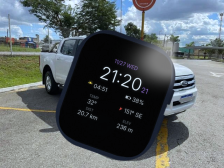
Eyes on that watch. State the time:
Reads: 21:20:21
